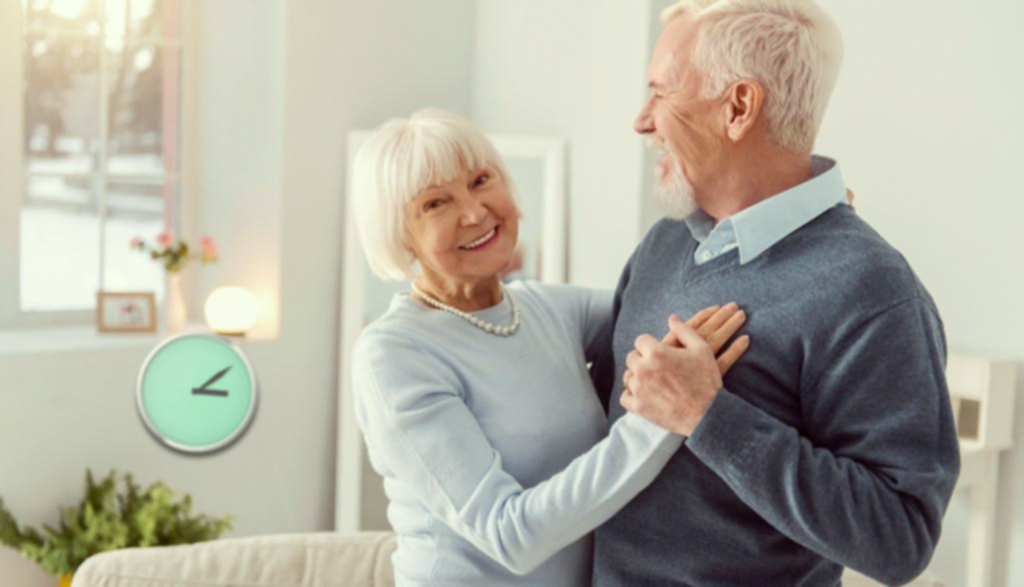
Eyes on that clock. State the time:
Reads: 3:09
